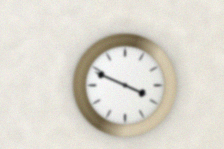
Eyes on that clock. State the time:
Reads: 3:49
